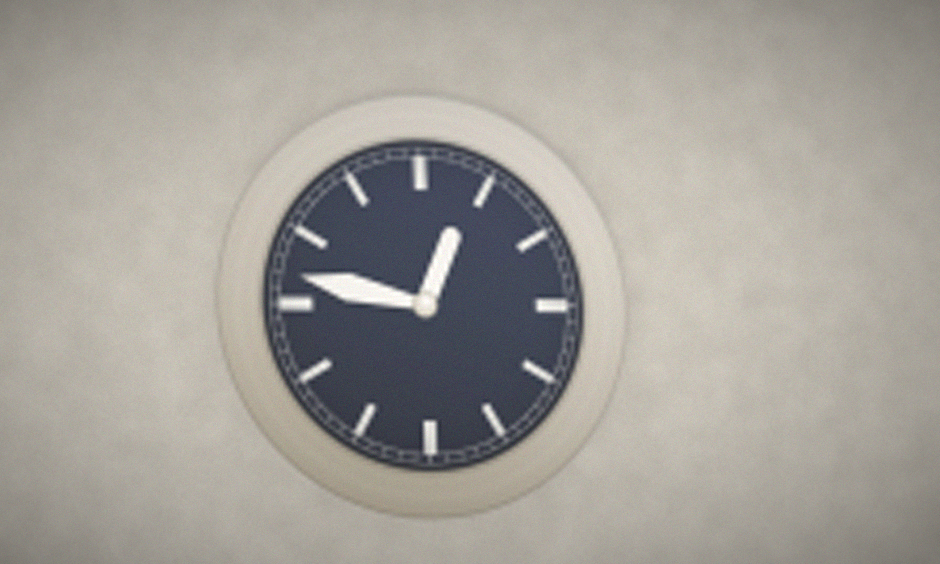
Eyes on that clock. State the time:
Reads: 12:47
